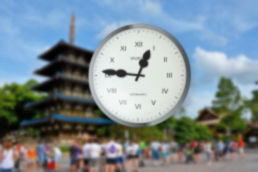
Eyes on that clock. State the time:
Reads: 12:46
